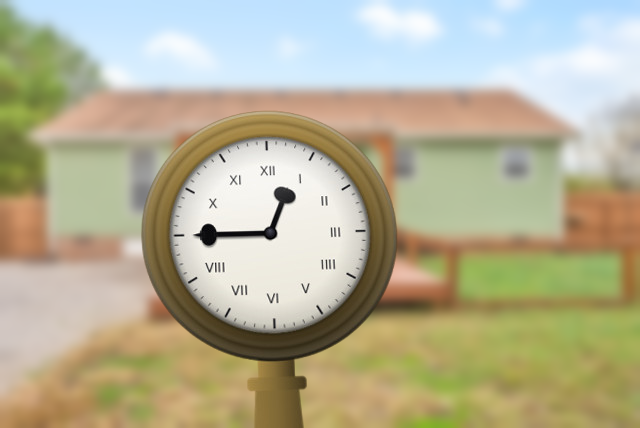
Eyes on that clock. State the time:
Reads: 12:45
